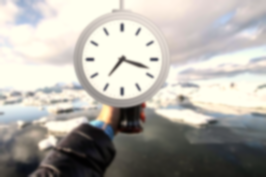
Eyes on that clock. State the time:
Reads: 7:18
